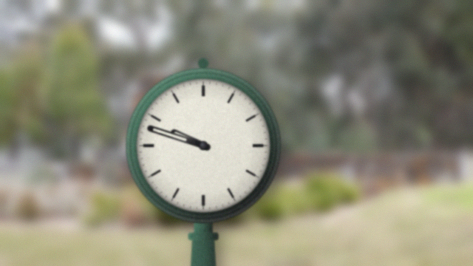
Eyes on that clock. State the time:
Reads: 9:48
